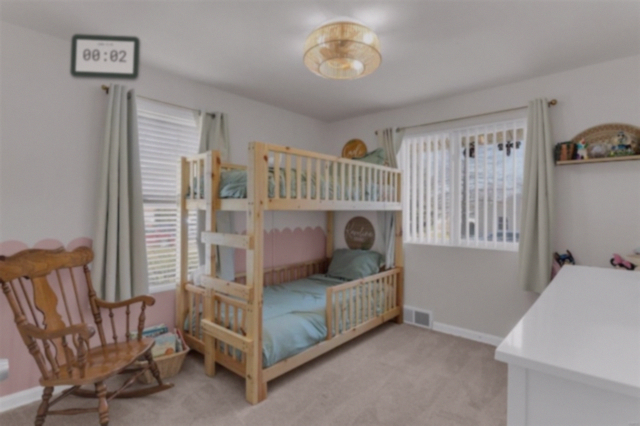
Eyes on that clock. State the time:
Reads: 0:02
